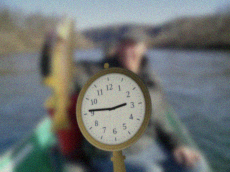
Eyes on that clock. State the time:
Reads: 2:46
